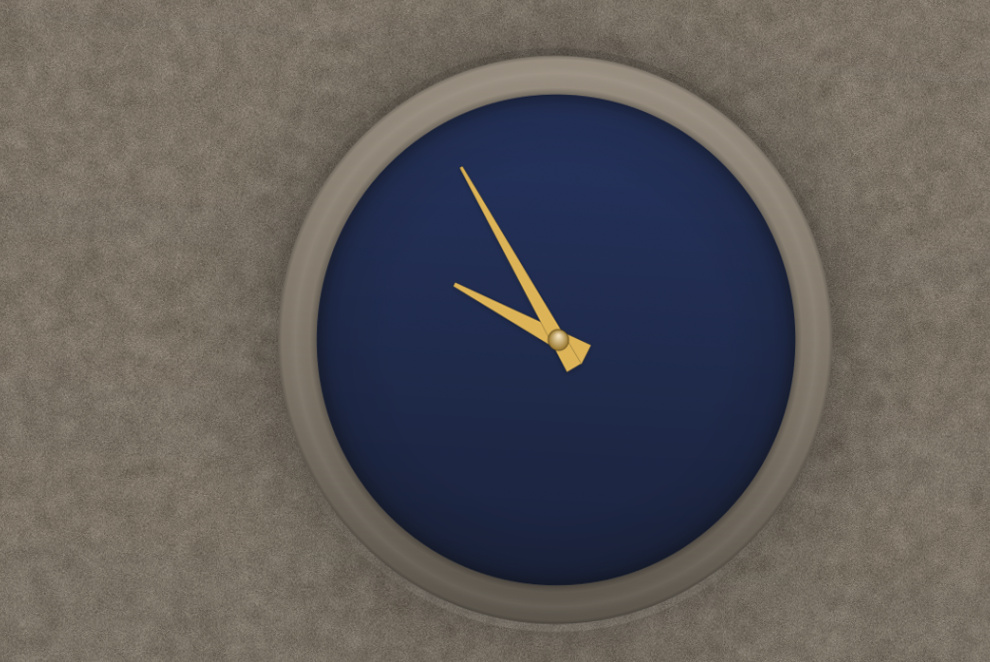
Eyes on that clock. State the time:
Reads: 9:55
